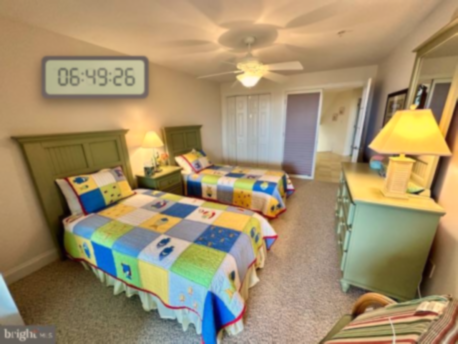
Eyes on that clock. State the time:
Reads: 6:49:26
